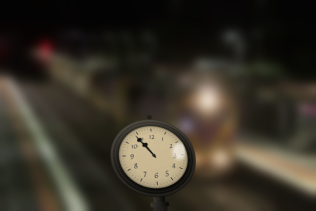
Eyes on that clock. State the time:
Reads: 10:54
